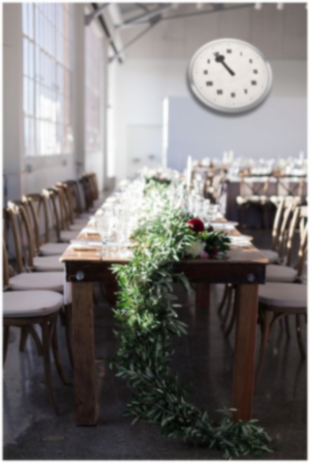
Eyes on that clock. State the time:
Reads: 10:54
